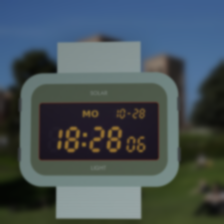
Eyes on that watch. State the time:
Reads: 18:28:06
